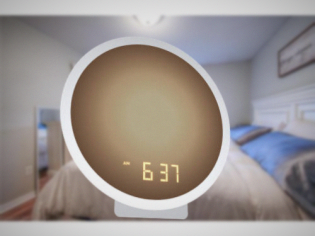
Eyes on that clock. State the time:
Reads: 6:37
